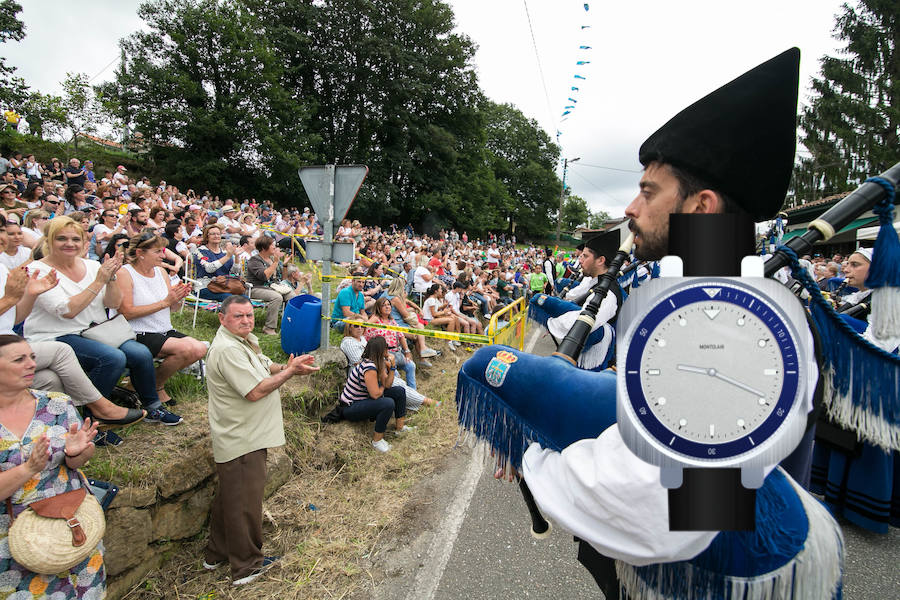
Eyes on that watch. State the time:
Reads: 9:19
